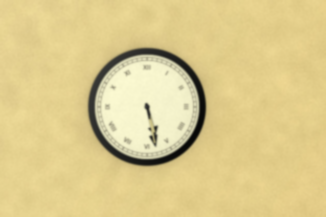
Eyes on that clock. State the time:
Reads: 5:28
